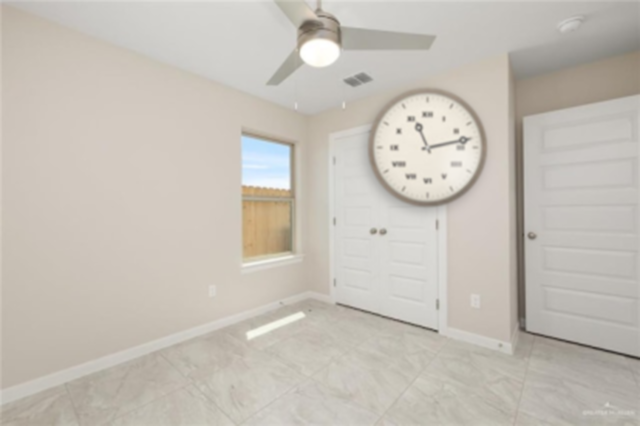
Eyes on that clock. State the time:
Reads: 11:13
